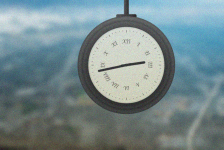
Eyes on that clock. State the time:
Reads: 2:43
